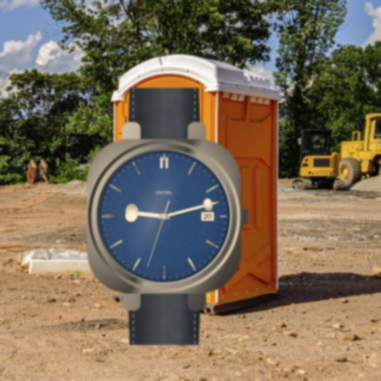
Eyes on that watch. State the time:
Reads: 9:12:33
